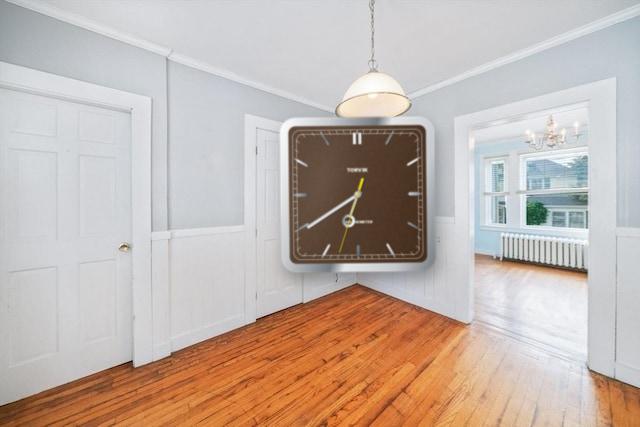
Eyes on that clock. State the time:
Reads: 6:39:33
